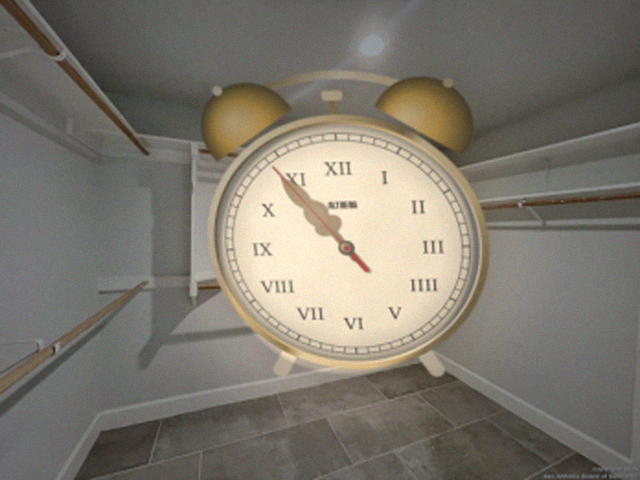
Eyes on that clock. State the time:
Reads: 10:53:54
